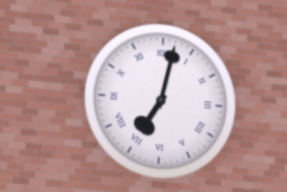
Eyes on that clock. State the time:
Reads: 7:02
